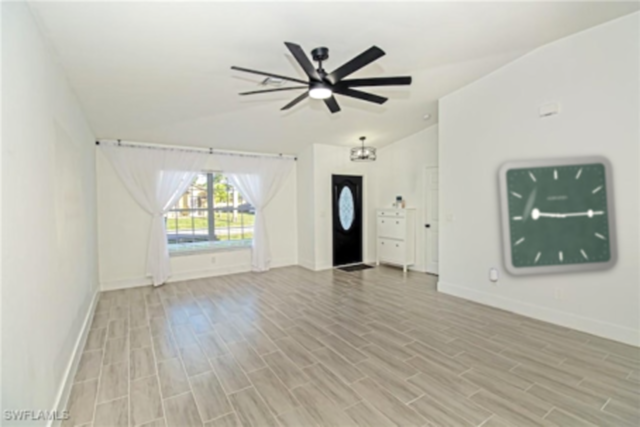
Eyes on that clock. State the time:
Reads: 9:15
